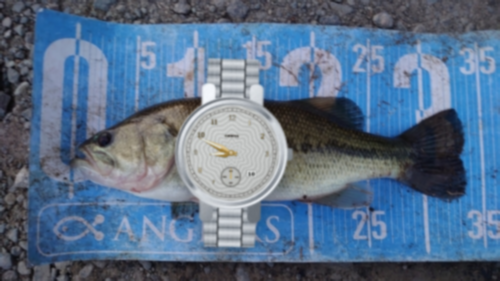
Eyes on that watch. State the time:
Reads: 8:49
